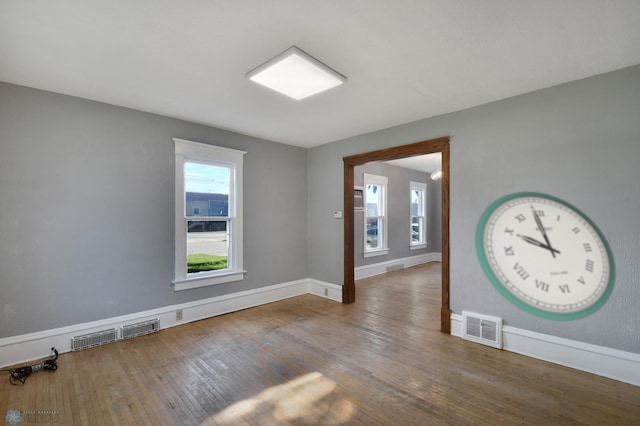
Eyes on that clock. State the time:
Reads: 9:59
